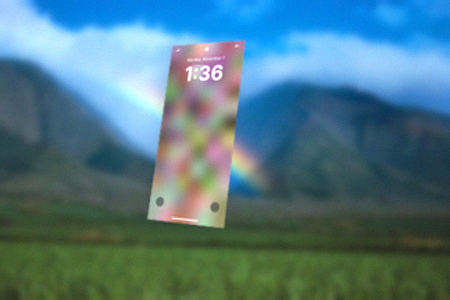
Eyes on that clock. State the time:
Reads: 1:36
